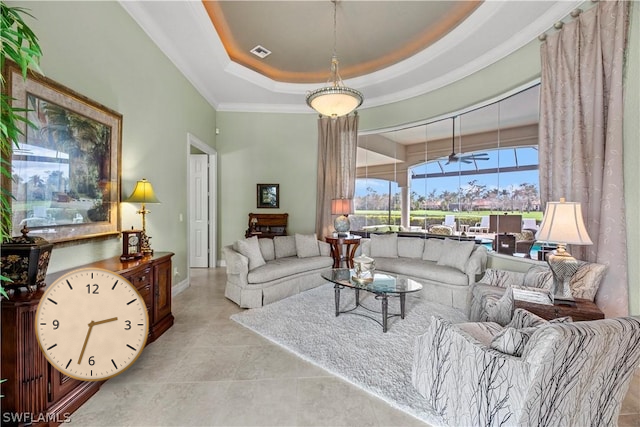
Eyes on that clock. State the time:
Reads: 2:33
